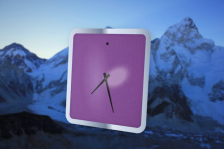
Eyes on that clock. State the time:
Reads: 7:27
